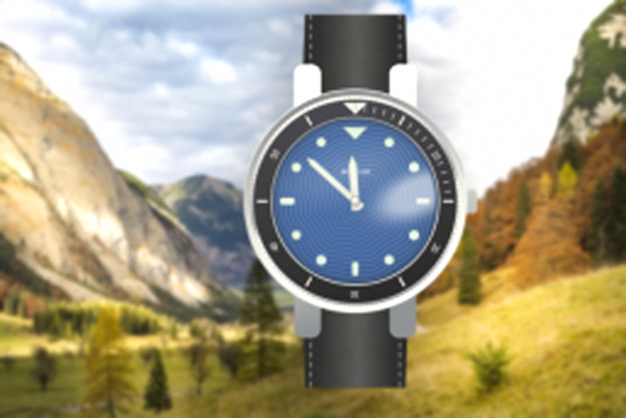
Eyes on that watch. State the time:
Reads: 11:52
